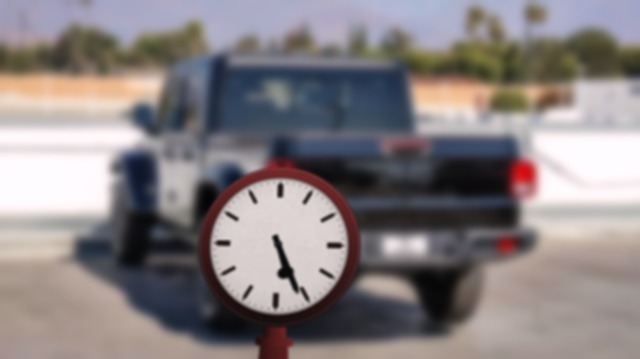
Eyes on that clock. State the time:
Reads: 5:26
